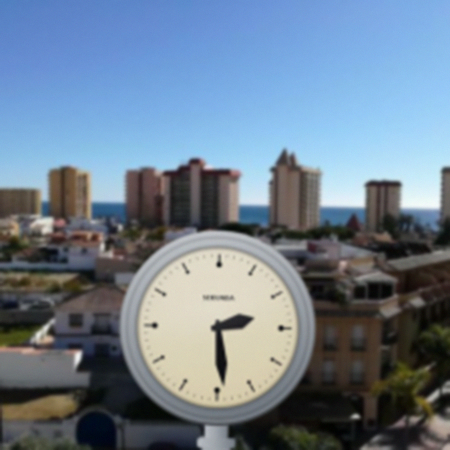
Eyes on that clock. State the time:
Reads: 2:29
